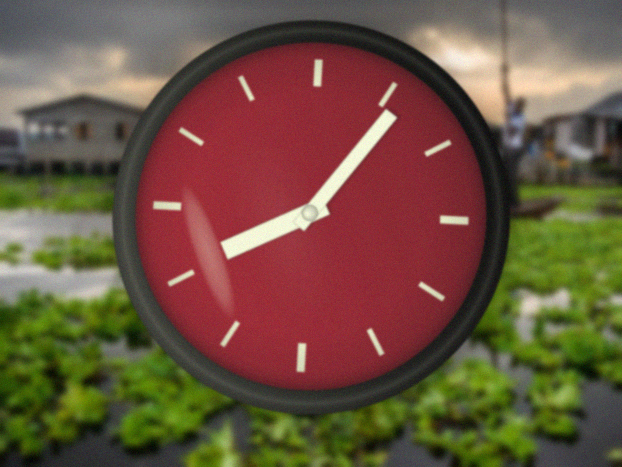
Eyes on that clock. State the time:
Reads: 8:06
